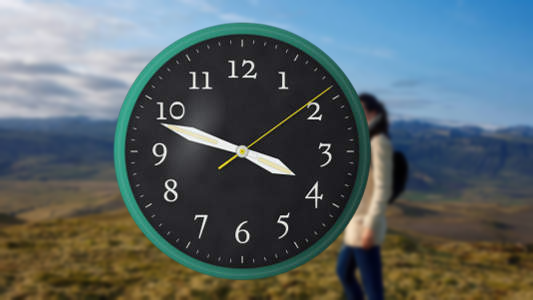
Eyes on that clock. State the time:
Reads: 3:48:09
